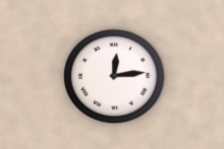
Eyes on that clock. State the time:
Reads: 12:14
